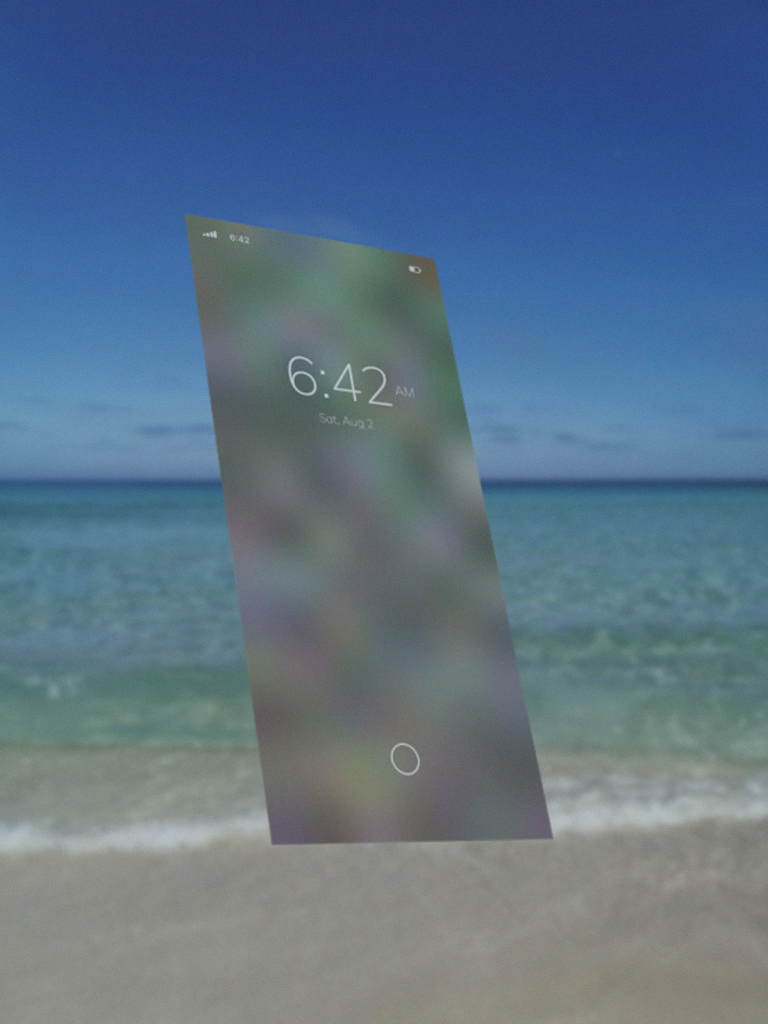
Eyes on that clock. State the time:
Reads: 6:42
